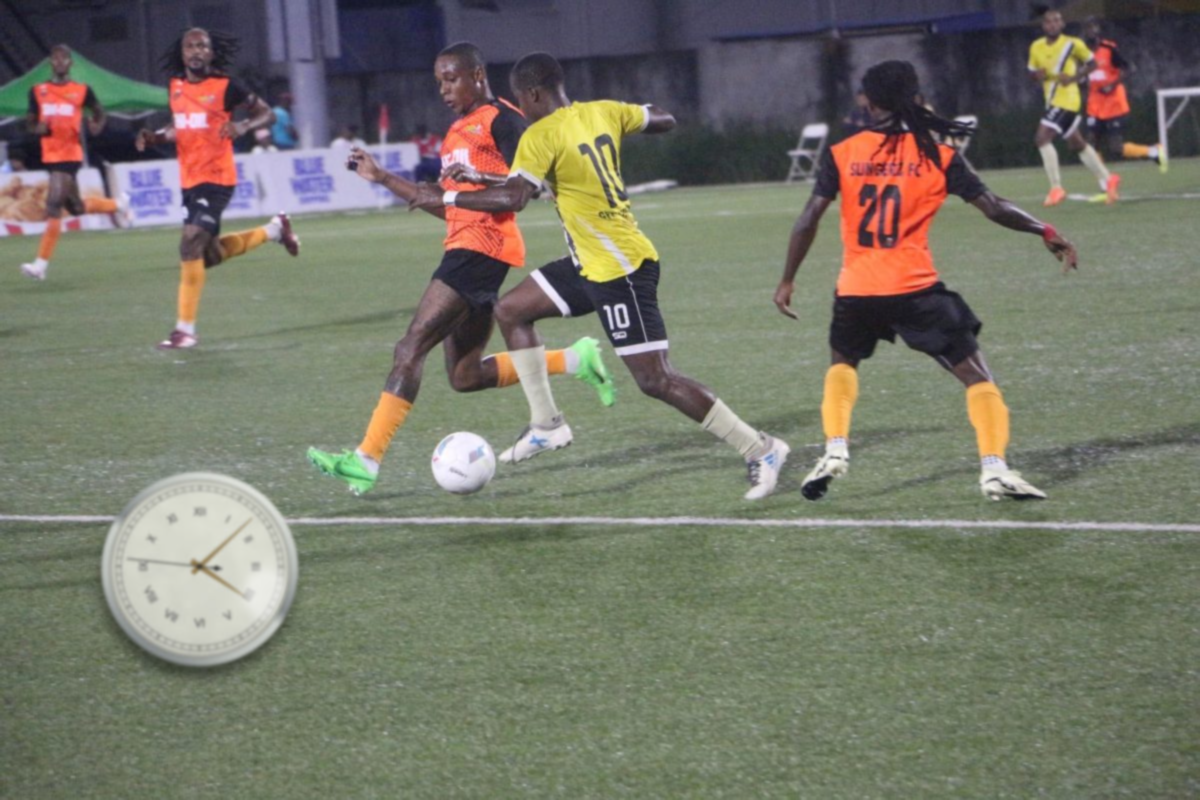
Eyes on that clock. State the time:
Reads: 4:07:46
